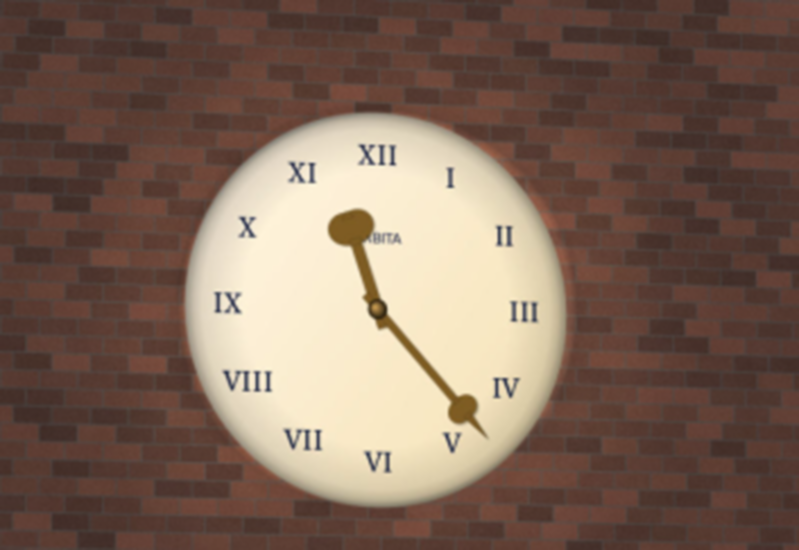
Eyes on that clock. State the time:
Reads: 11:23
